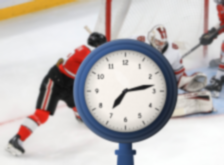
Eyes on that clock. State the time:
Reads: 7:13
